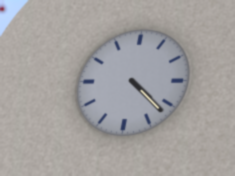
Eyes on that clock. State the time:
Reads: 4:22
